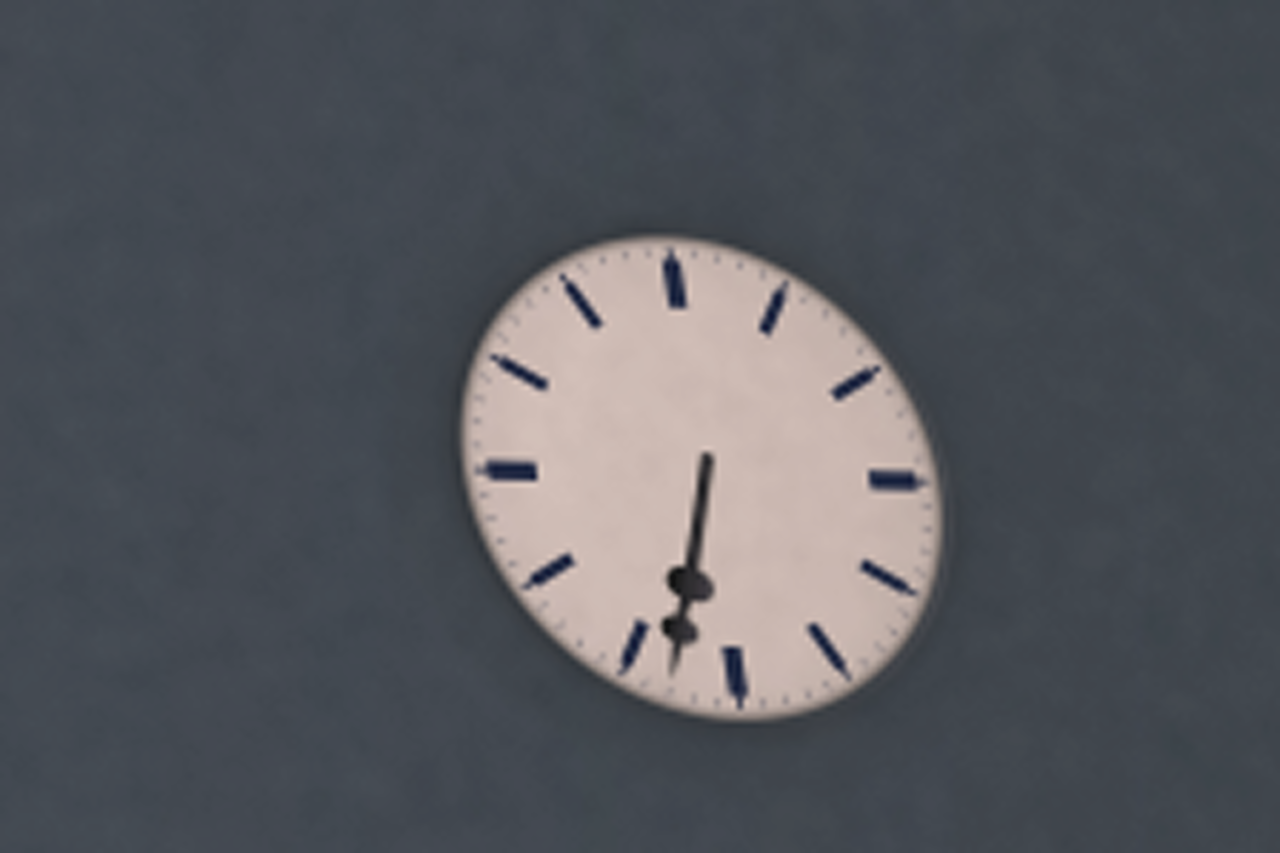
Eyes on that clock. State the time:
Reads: 6:33
